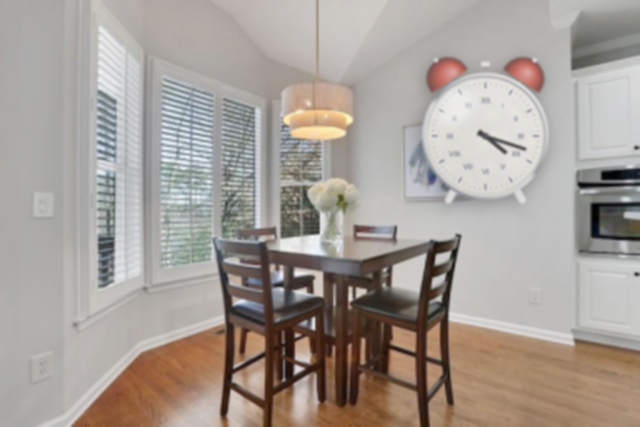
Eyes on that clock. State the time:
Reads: 4:18
